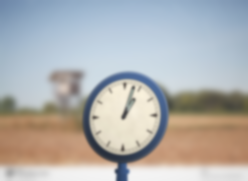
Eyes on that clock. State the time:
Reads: 1:03
